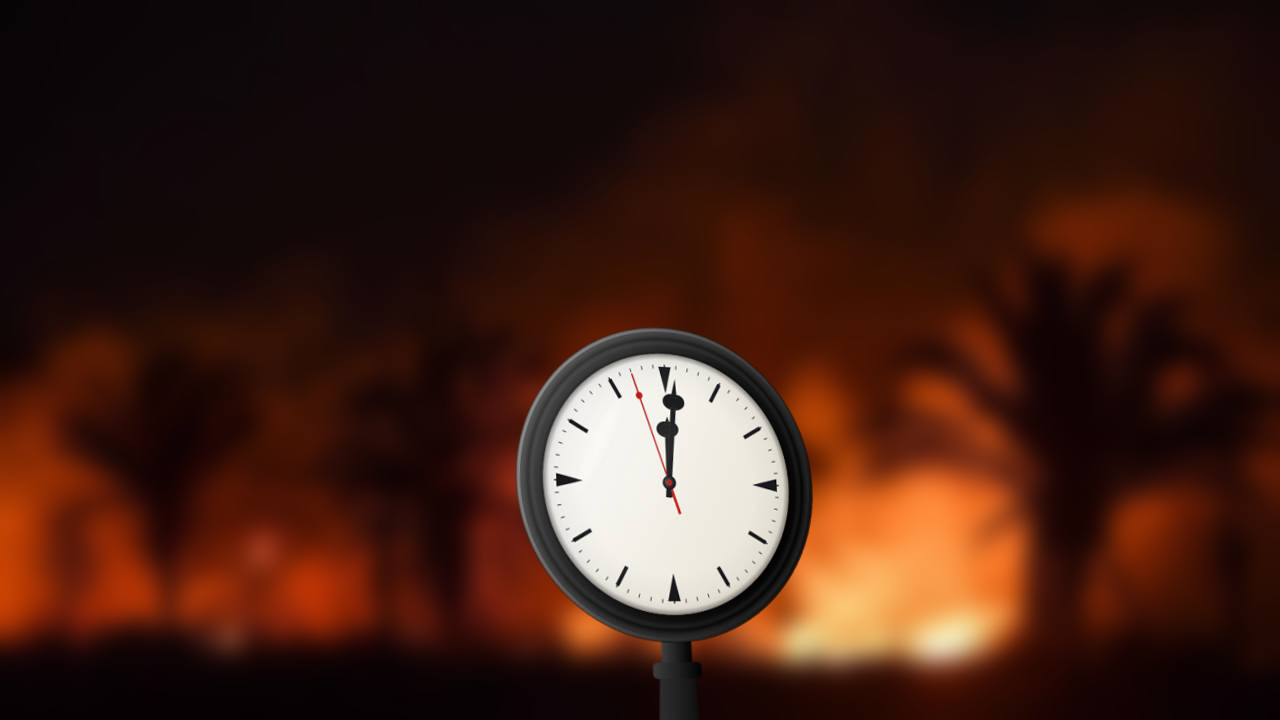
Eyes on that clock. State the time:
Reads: 12:00:57
